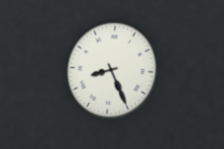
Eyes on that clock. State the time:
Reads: 8:25
